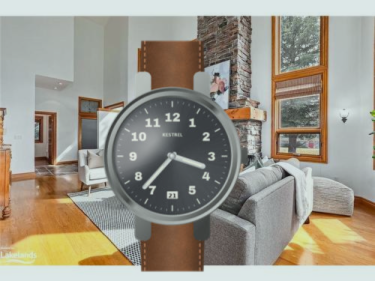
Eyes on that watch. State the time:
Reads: 3:37
